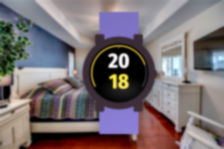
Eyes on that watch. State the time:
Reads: 20:18
